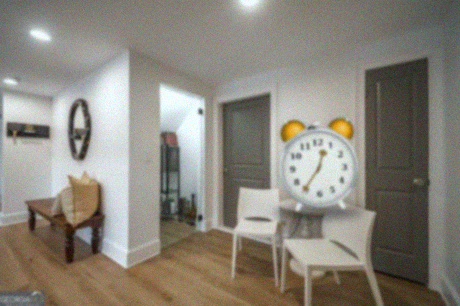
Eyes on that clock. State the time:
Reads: 12:36
